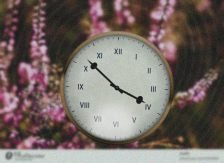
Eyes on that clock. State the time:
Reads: 3:52
